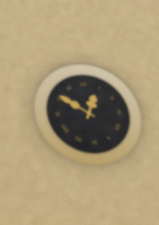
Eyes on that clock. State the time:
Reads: 12:51
